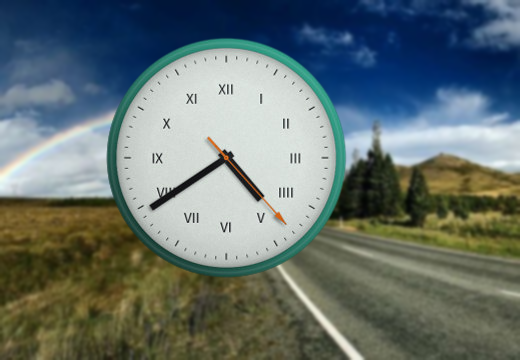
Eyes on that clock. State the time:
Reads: 4:39:23
